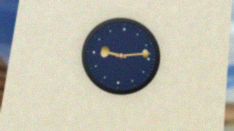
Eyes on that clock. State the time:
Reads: 9:13
